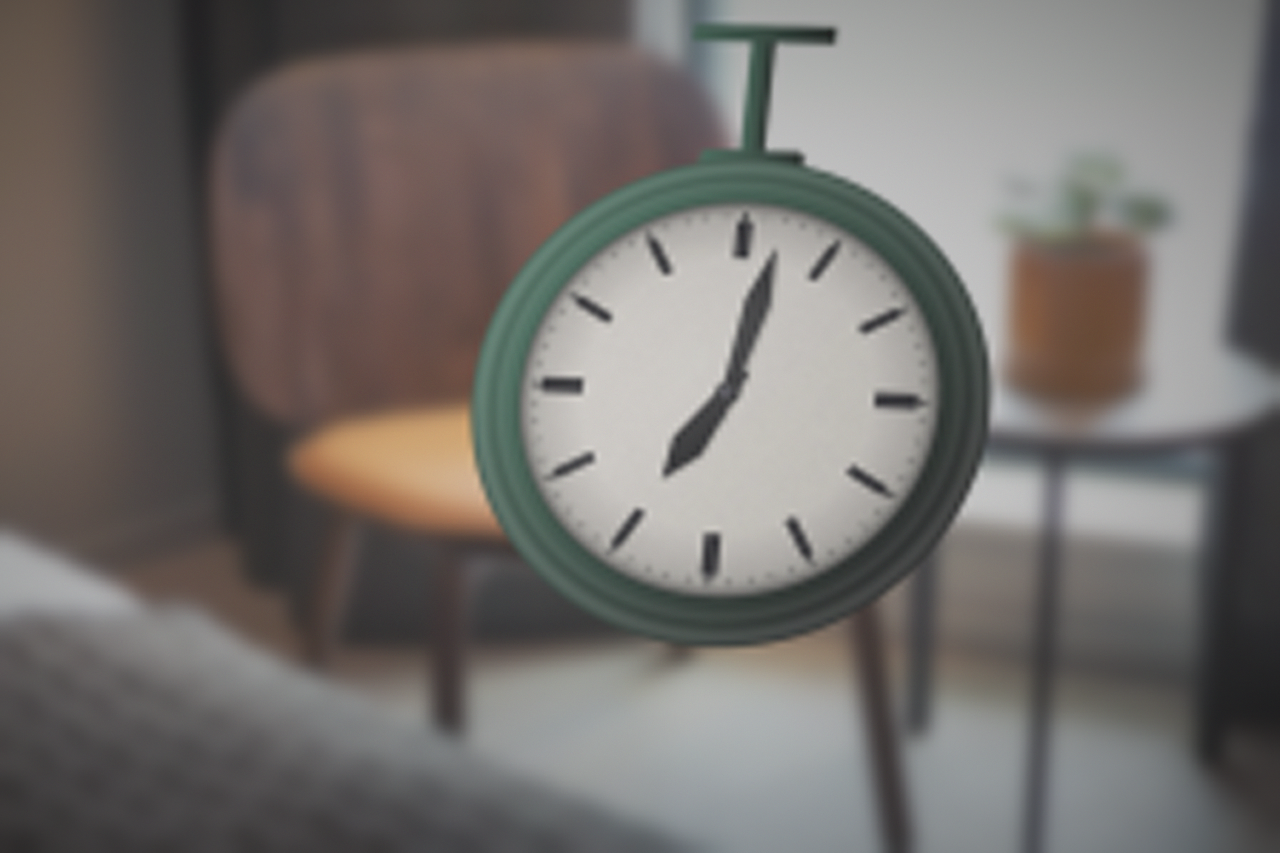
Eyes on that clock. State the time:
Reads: 7:02
